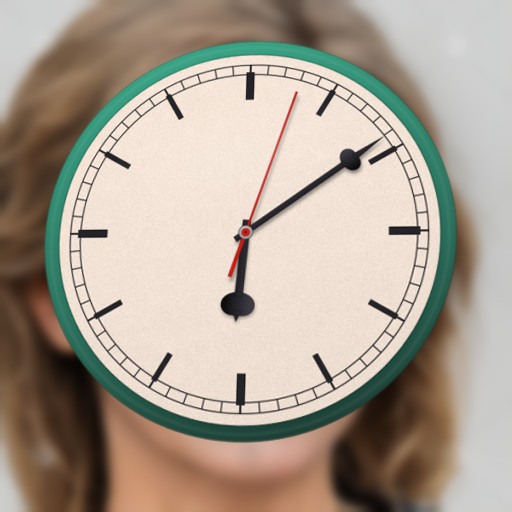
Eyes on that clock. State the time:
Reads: 6:09:03
